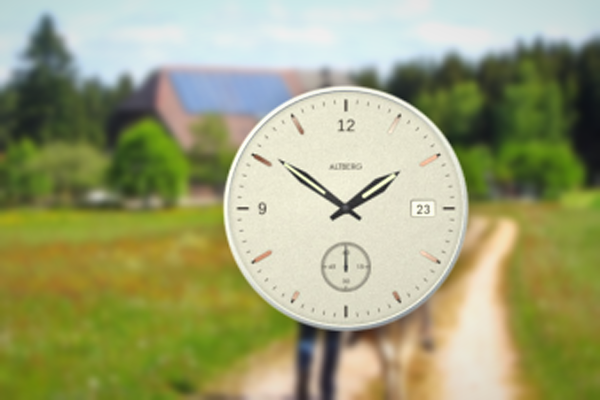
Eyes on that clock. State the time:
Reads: 1:51
